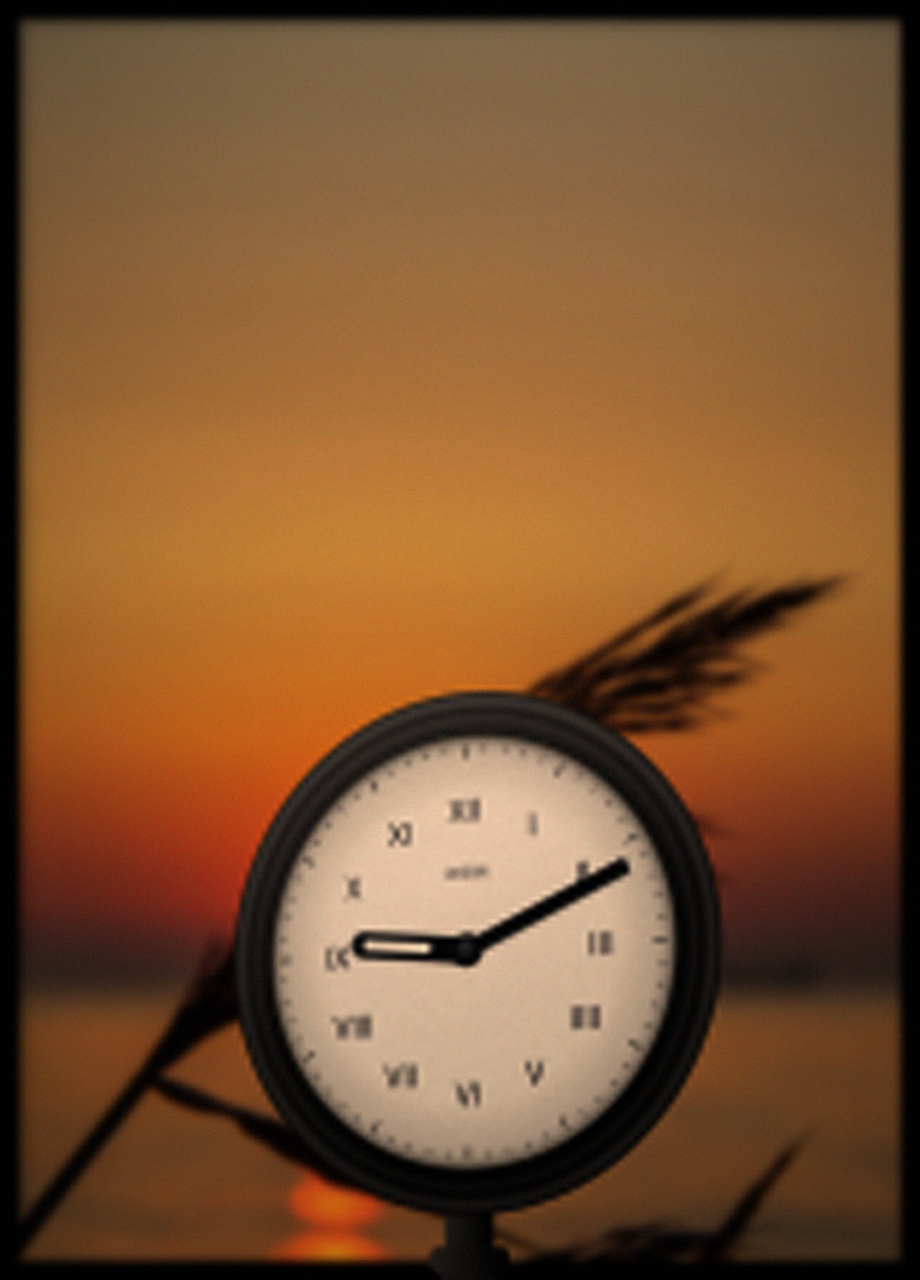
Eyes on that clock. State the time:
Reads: 9:11
